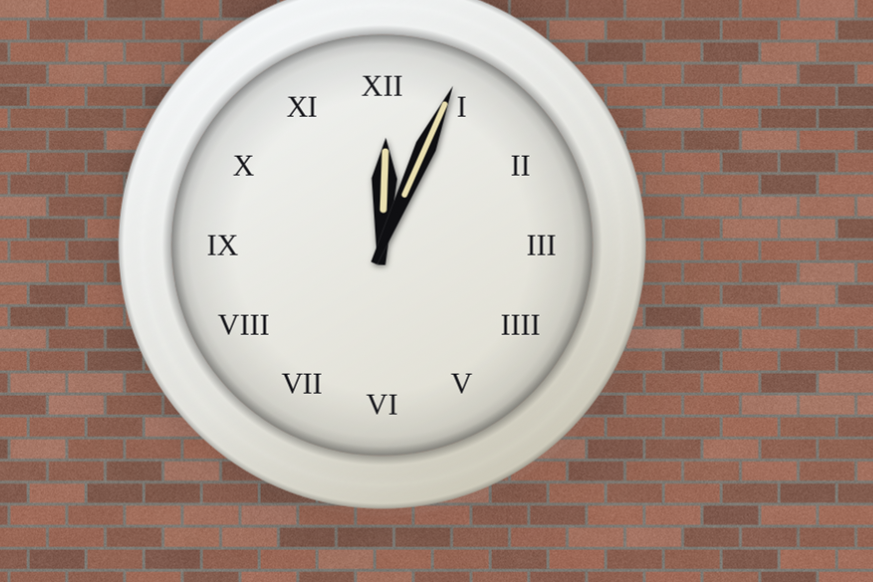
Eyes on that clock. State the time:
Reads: 12:04
